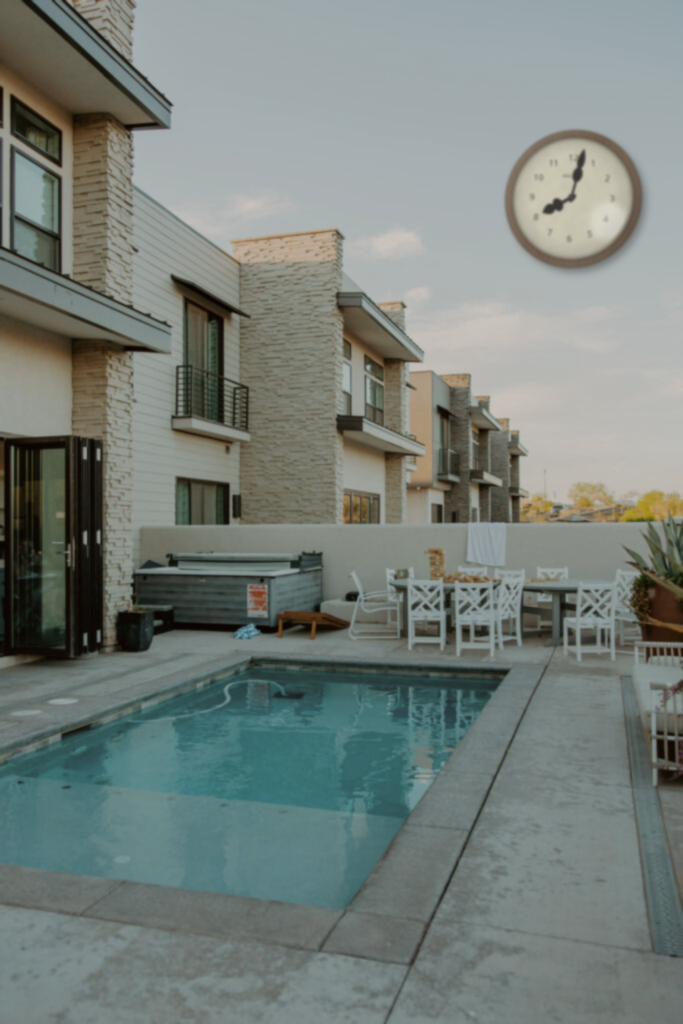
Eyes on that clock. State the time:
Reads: 8:02
